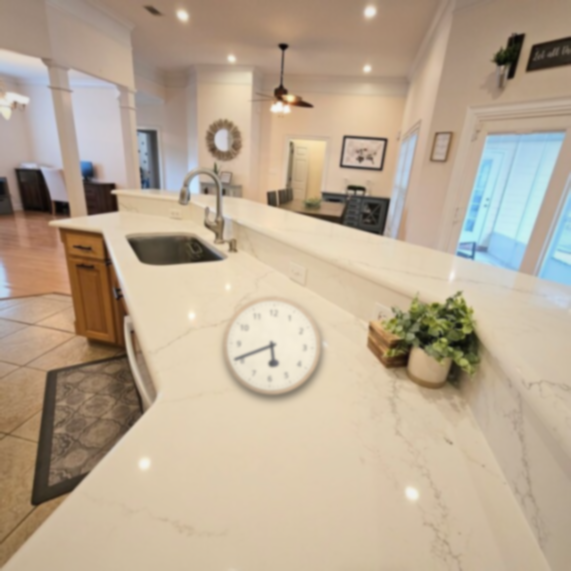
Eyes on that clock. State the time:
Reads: 5:41
